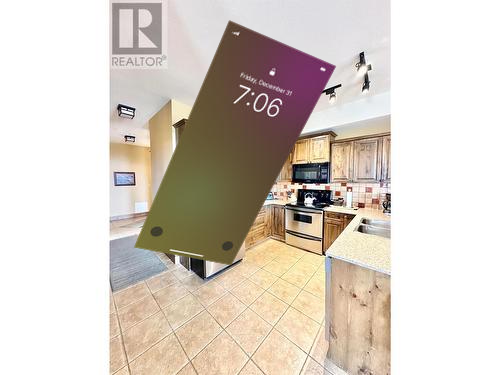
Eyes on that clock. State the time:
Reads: 7:06
